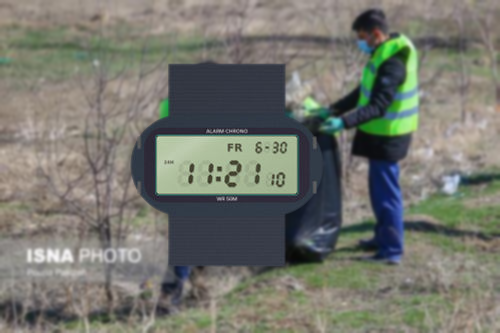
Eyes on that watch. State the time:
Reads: 11:21:10
